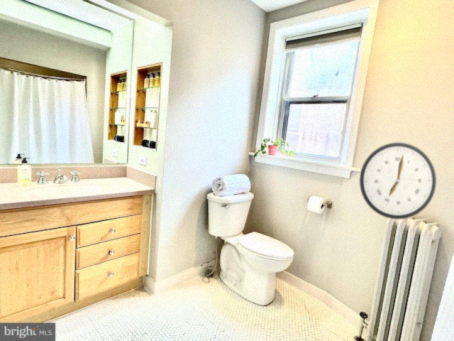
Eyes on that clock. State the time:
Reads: 7:02
